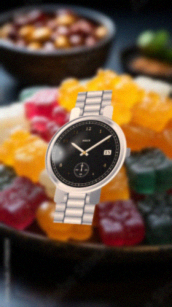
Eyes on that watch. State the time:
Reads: 10:09
